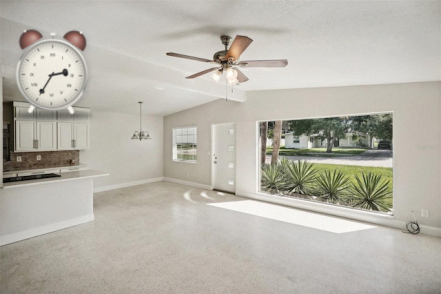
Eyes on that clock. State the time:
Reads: 2:35
